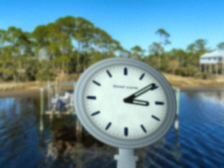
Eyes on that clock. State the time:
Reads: 3:09
